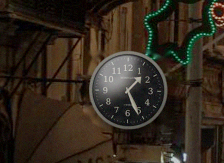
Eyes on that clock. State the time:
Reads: 1:26
